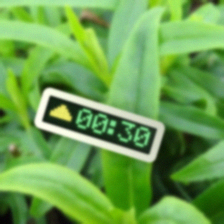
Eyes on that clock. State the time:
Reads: 0:30
